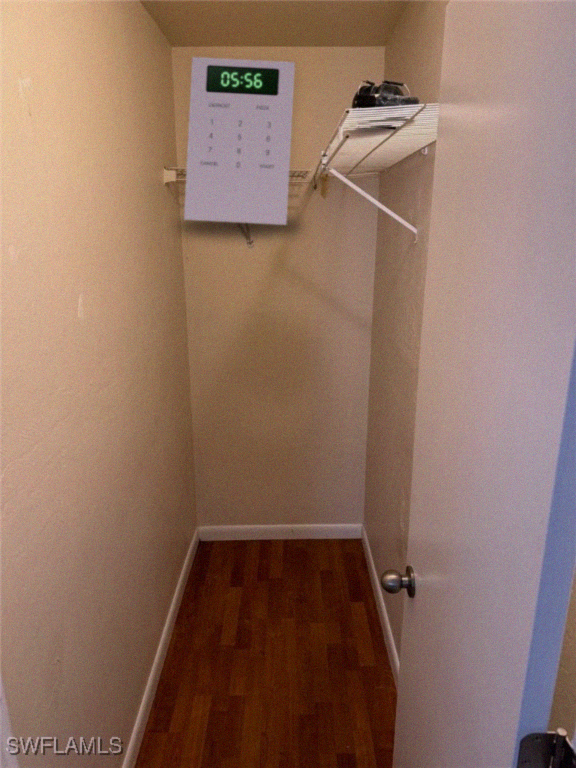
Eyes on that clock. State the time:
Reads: 5:56
